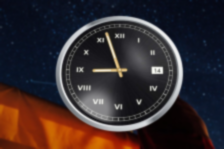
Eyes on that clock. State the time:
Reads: 8:57
